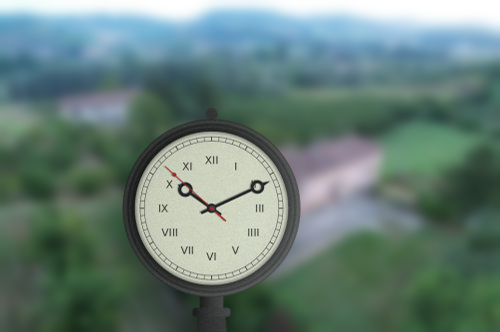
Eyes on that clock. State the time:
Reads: 10:10:52
